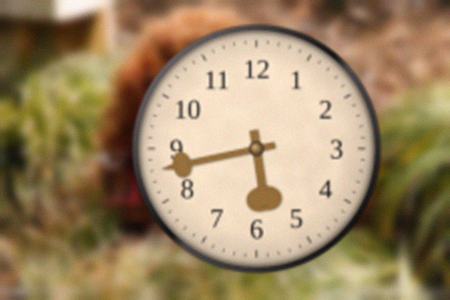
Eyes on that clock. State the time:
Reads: 5:43
